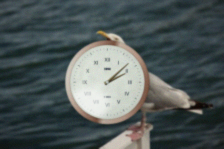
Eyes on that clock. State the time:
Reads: 2:08
